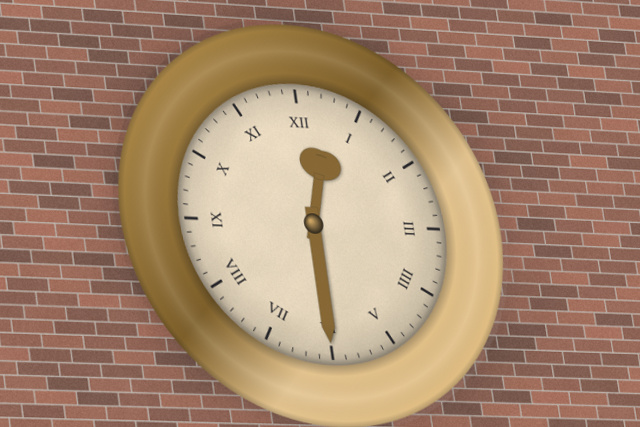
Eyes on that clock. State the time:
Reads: 12:30
